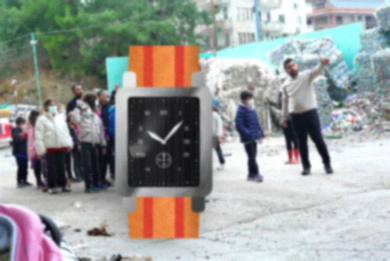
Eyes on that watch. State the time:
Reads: 10:07
